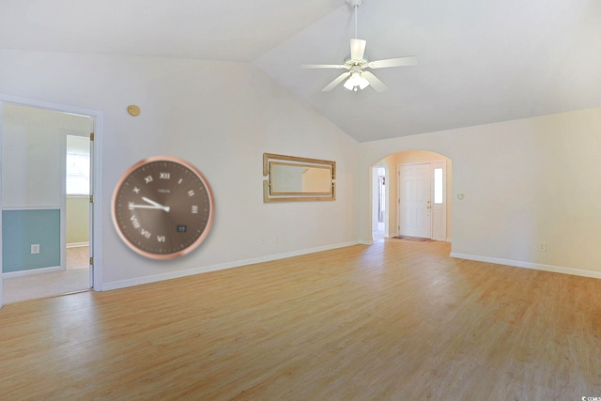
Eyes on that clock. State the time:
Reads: 9:45
